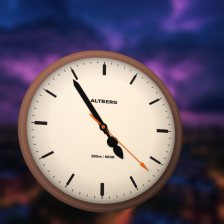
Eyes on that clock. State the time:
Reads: 4:54:22
